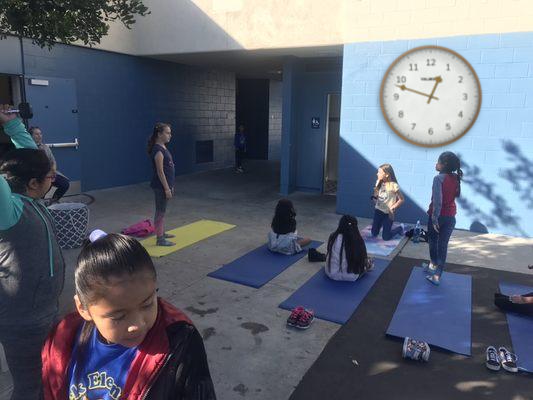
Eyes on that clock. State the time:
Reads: 12:48
